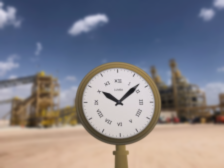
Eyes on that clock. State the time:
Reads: 10:08
